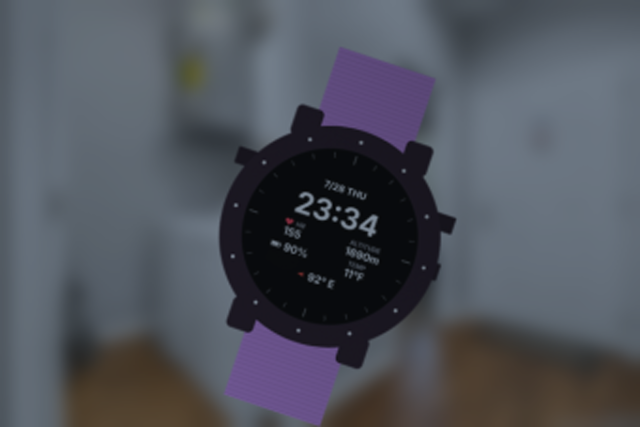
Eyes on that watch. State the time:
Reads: 23:34
